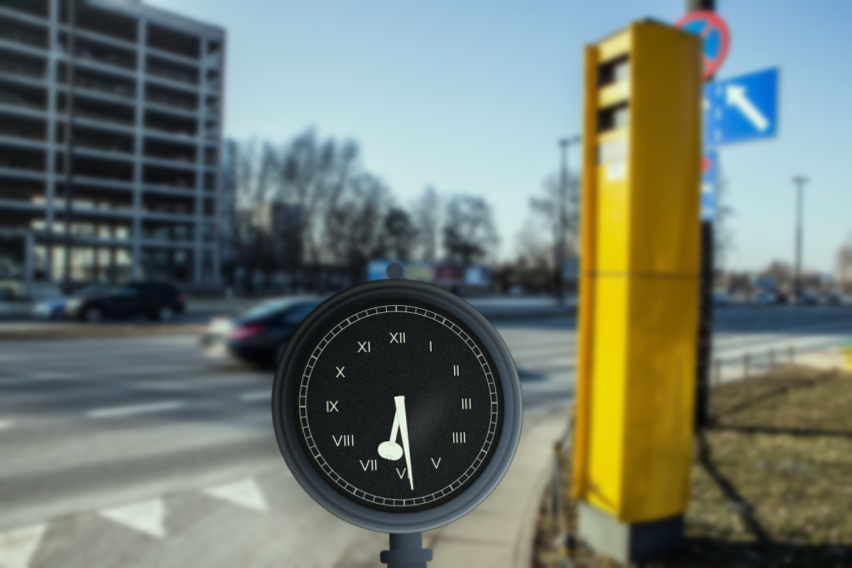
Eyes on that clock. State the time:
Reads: 6:29
